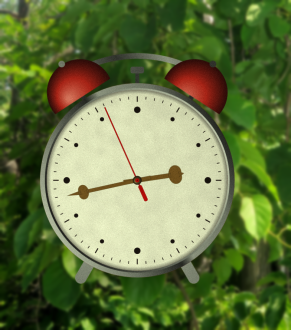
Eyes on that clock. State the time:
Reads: 2:42:56
